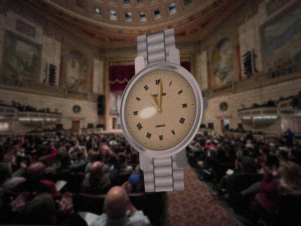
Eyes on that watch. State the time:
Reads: 11:01
